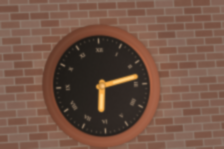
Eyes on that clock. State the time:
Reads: 6:13
